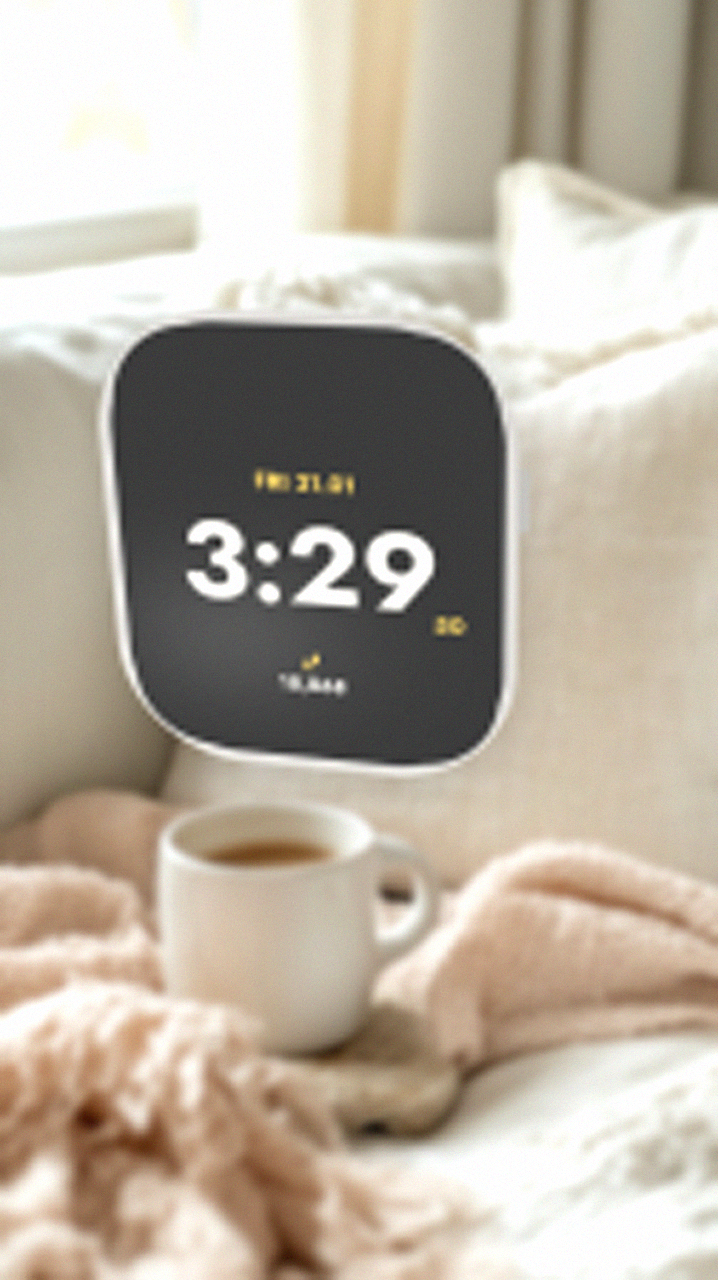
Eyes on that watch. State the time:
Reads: 3:29
